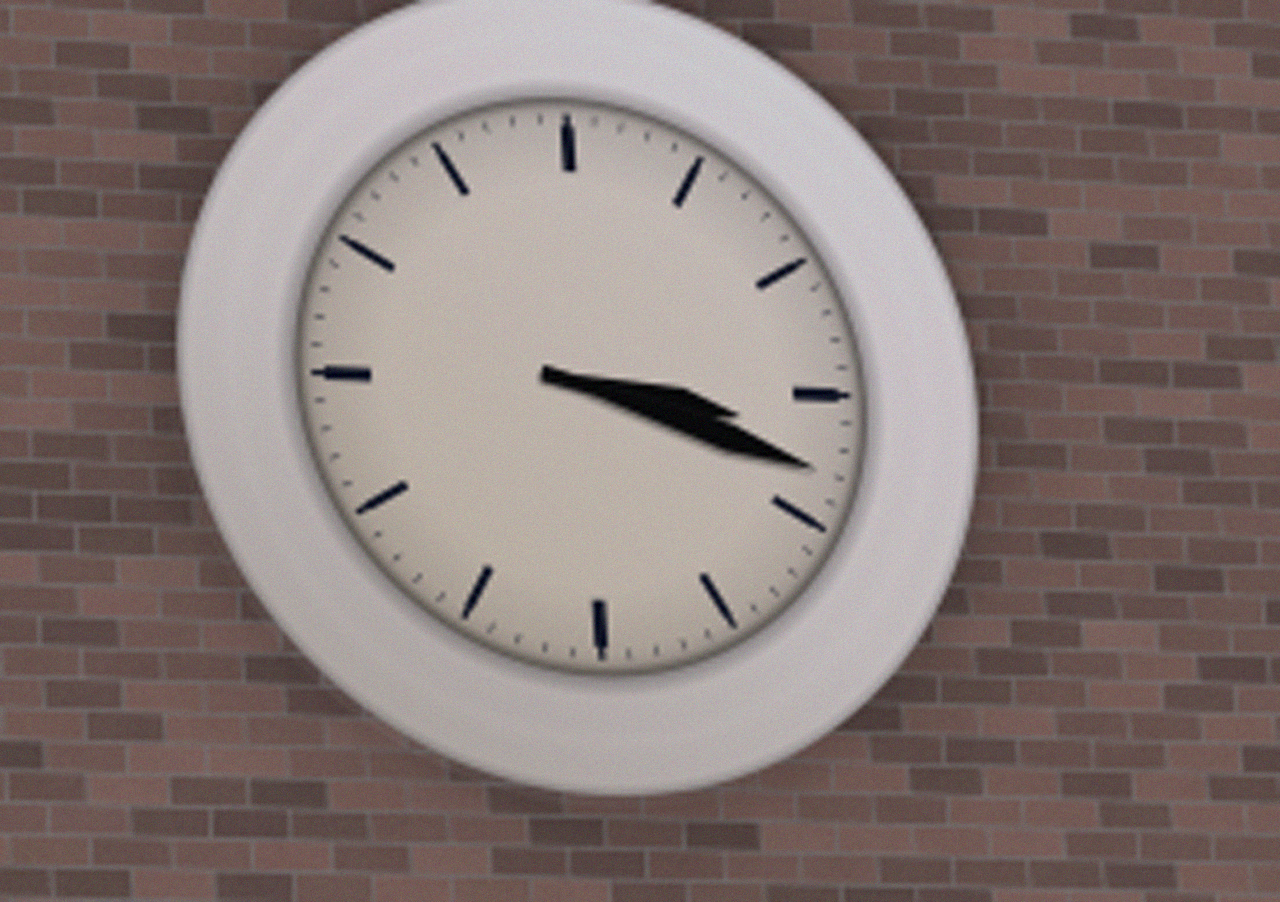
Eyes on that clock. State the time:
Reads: 3:18
